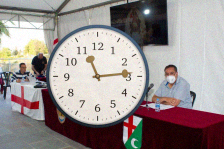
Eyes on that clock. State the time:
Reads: 11:14
